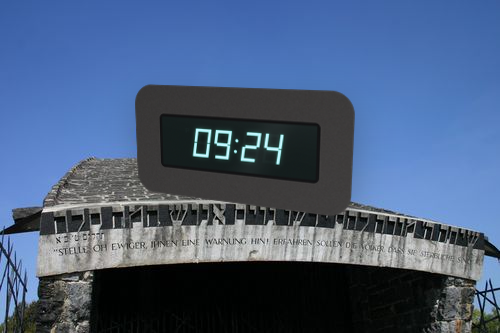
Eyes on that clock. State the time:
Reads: 9:24
